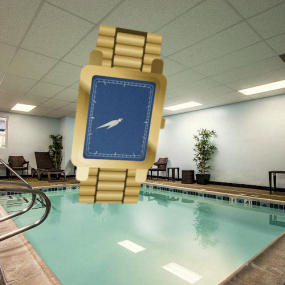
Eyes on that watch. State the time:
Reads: 7:41
